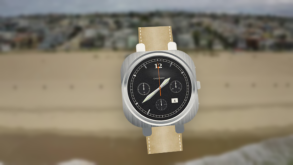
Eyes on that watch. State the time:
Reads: 1:39
